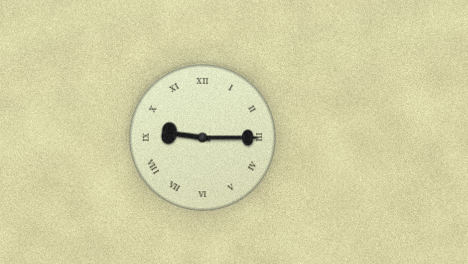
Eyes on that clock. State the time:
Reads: 9:15
